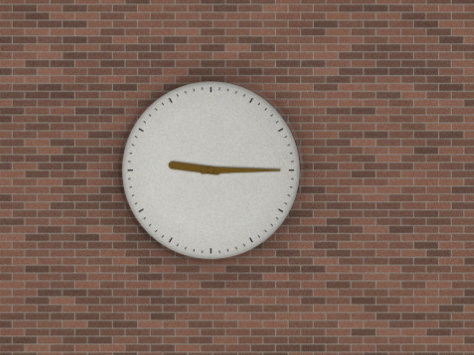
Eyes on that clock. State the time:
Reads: 9:15
